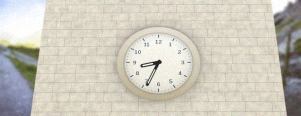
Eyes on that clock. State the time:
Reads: 8:34
